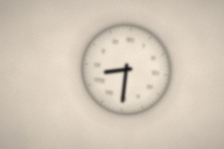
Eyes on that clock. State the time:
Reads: 8:30
